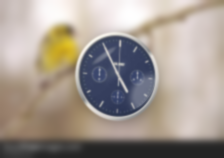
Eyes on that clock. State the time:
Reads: 4:55
